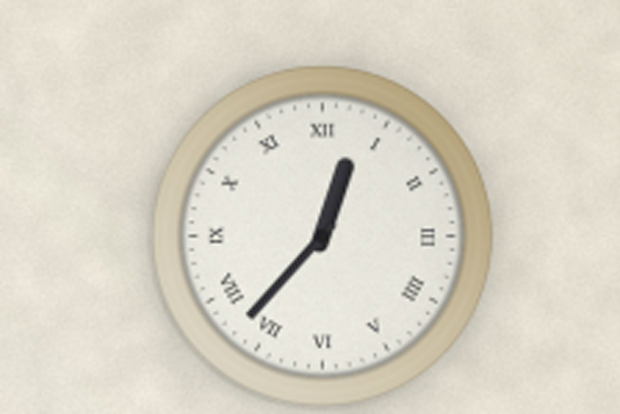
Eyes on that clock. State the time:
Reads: 12:37
